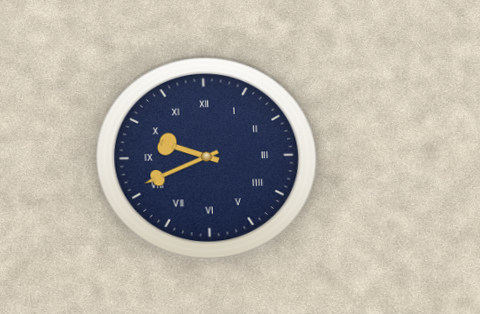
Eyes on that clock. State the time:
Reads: 9:41
